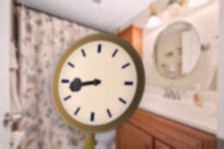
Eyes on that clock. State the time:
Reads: 8:43
